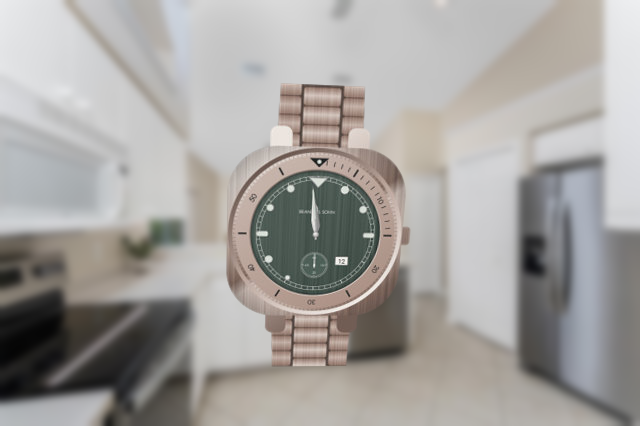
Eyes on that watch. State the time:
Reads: 11:59
